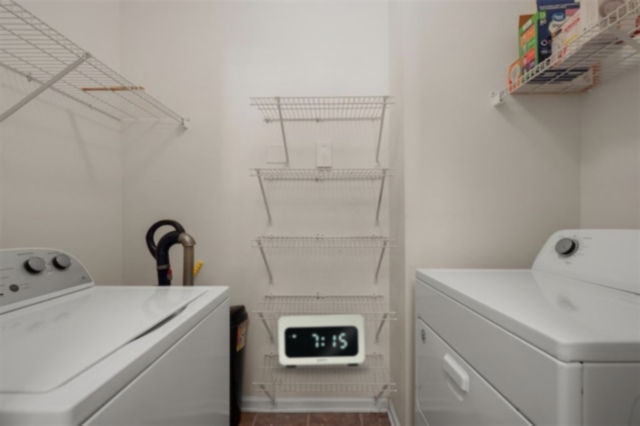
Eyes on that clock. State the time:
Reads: 7:15
